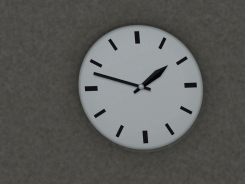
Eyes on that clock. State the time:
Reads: 1:48
